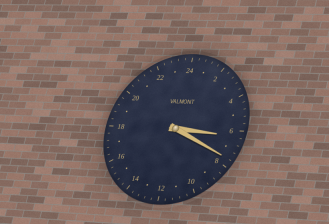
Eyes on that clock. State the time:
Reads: 6:19
